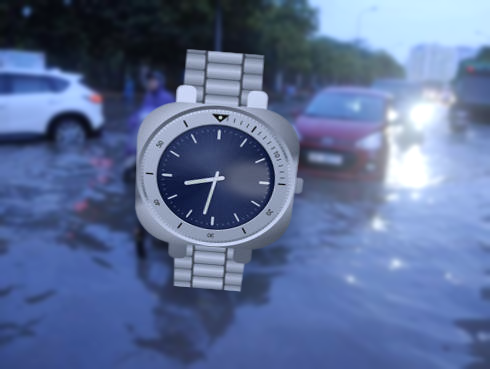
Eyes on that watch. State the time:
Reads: 8:32
